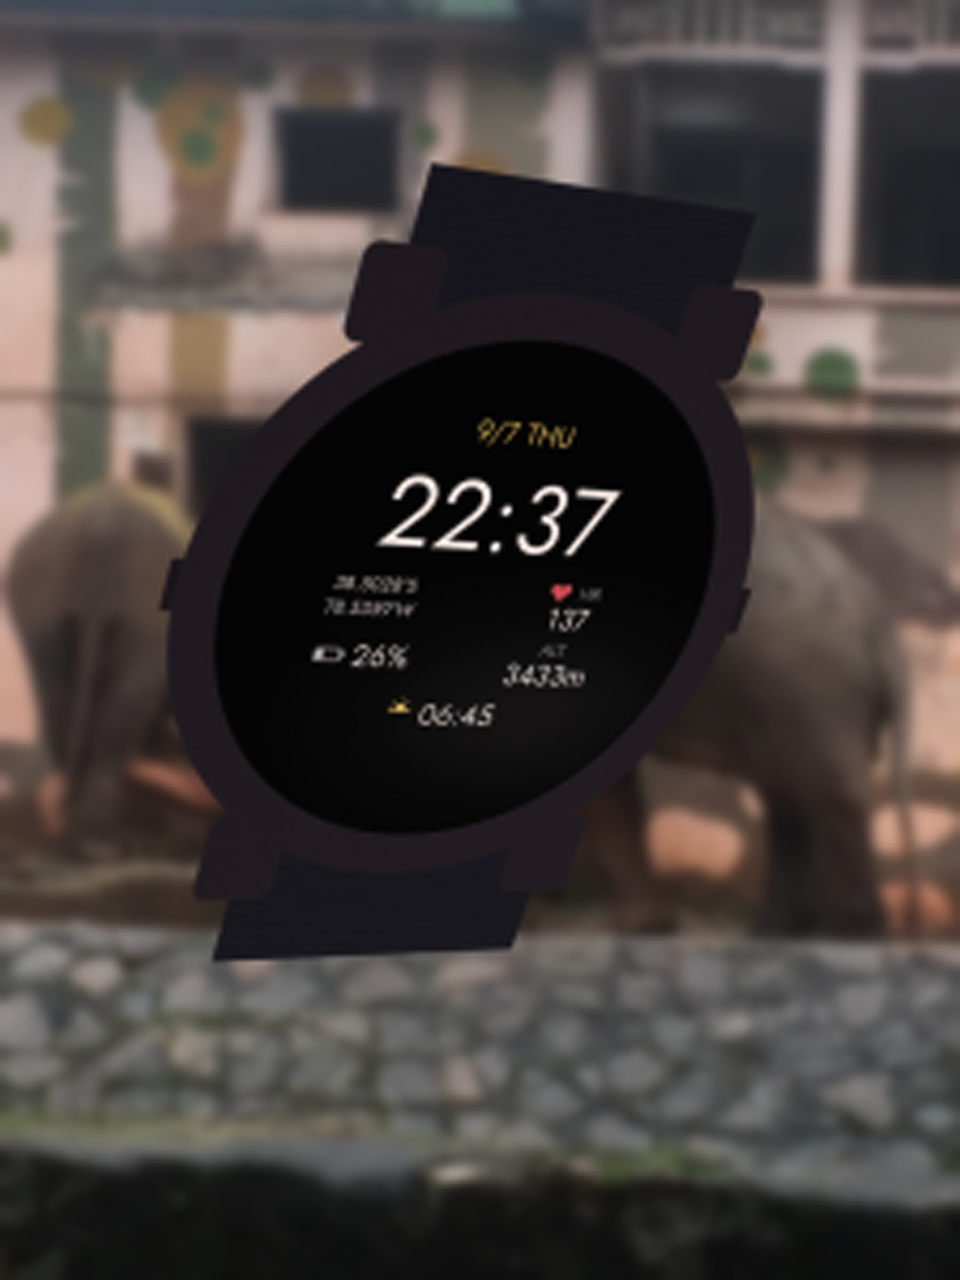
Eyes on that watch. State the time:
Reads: 22:37
